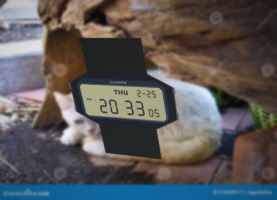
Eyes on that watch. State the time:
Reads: 20:33:05
